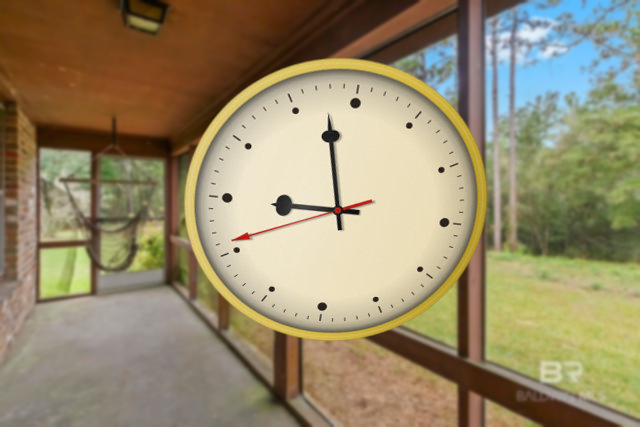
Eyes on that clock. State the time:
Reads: 8:57:41
